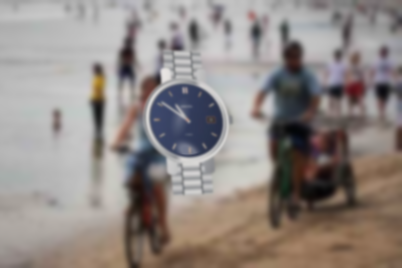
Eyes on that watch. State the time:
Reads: 10:51
